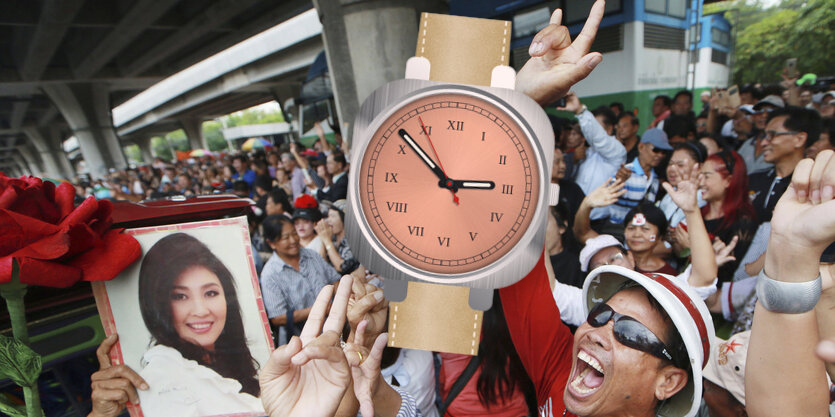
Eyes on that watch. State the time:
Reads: 2:51:55
